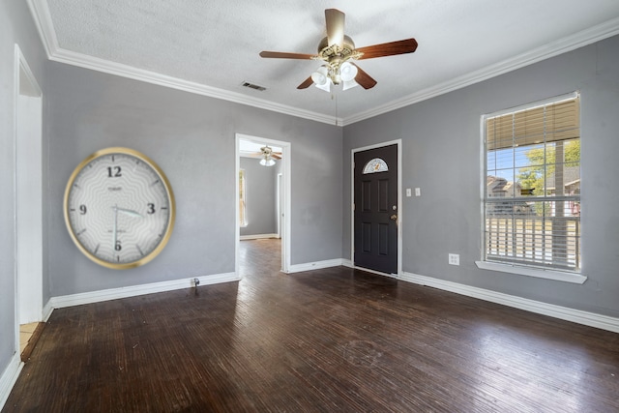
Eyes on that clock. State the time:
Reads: 3:31
